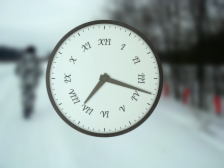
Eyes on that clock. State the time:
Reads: 7:18
